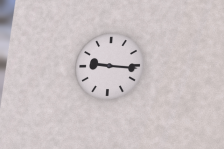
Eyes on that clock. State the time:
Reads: 9:16
